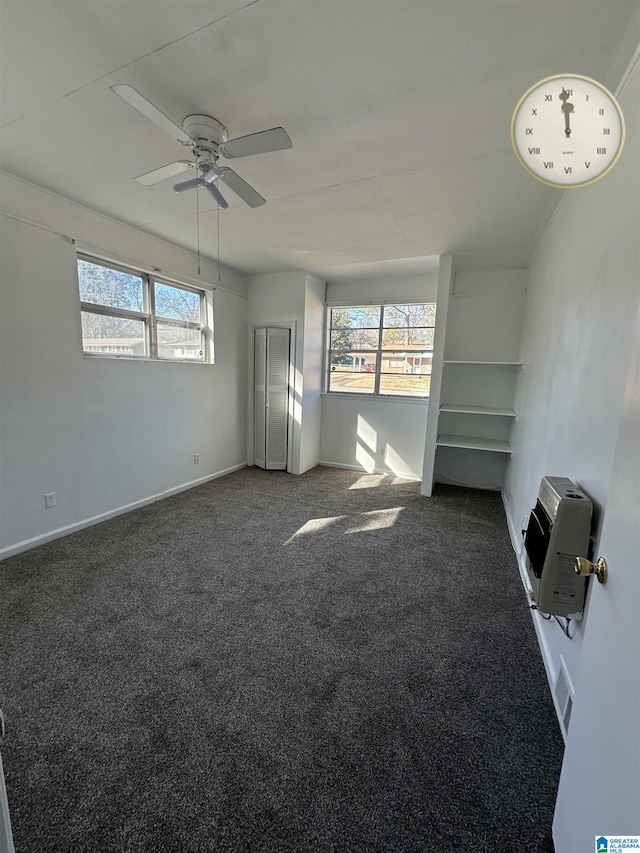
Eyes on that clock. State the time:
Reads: 11:59
